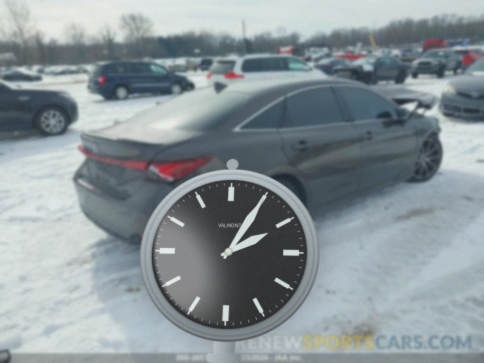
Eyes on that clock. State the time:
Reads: 2:05
